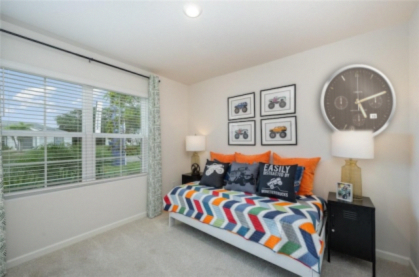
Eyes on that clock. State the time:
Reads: 5:12
